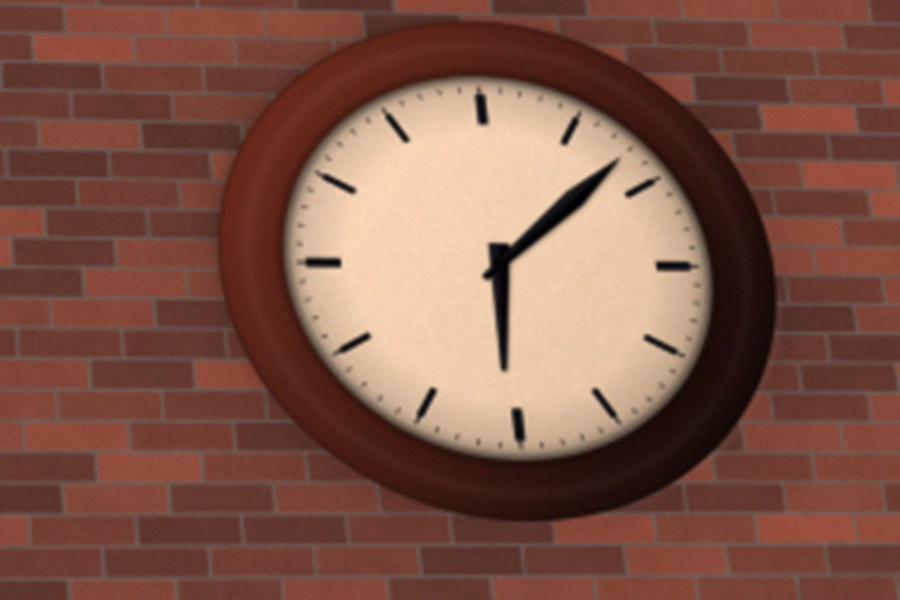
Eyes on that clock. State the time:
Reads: 6:08
